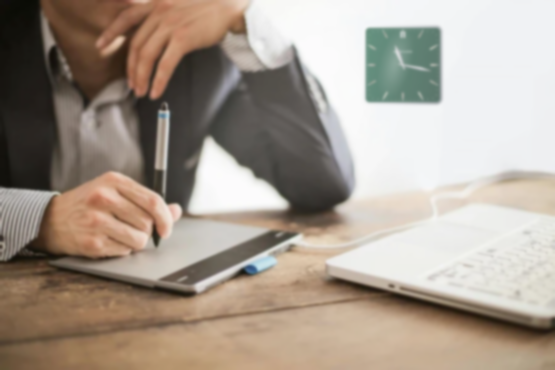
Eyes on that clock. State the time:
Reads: 11:17
